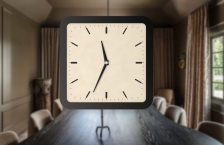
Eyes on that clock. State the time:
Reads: 11:34
